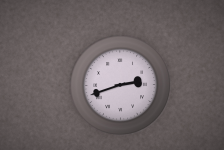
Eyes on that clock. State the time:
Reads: 2:42
